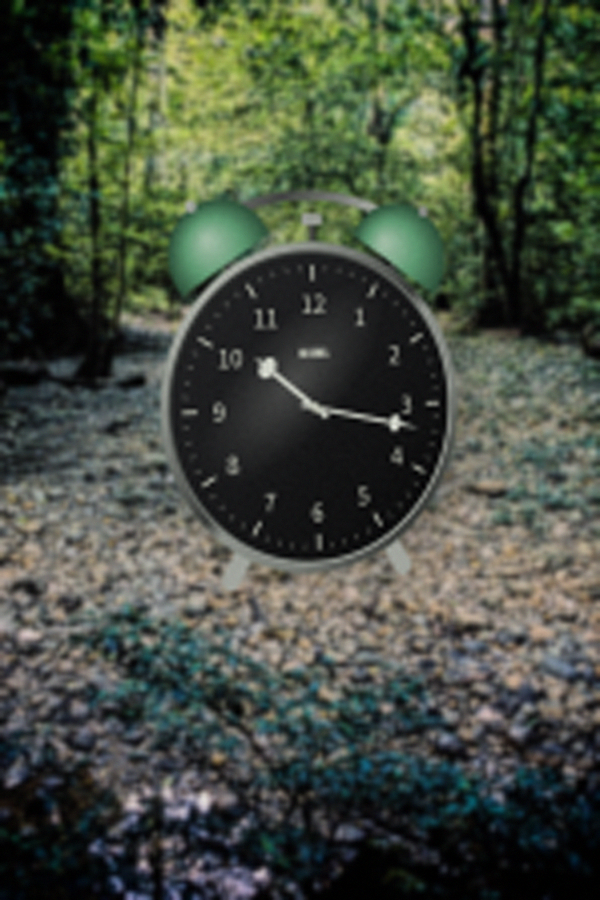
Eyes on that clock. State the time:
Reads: 10:17
